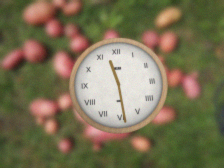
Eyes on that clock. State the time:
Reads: 11:29
